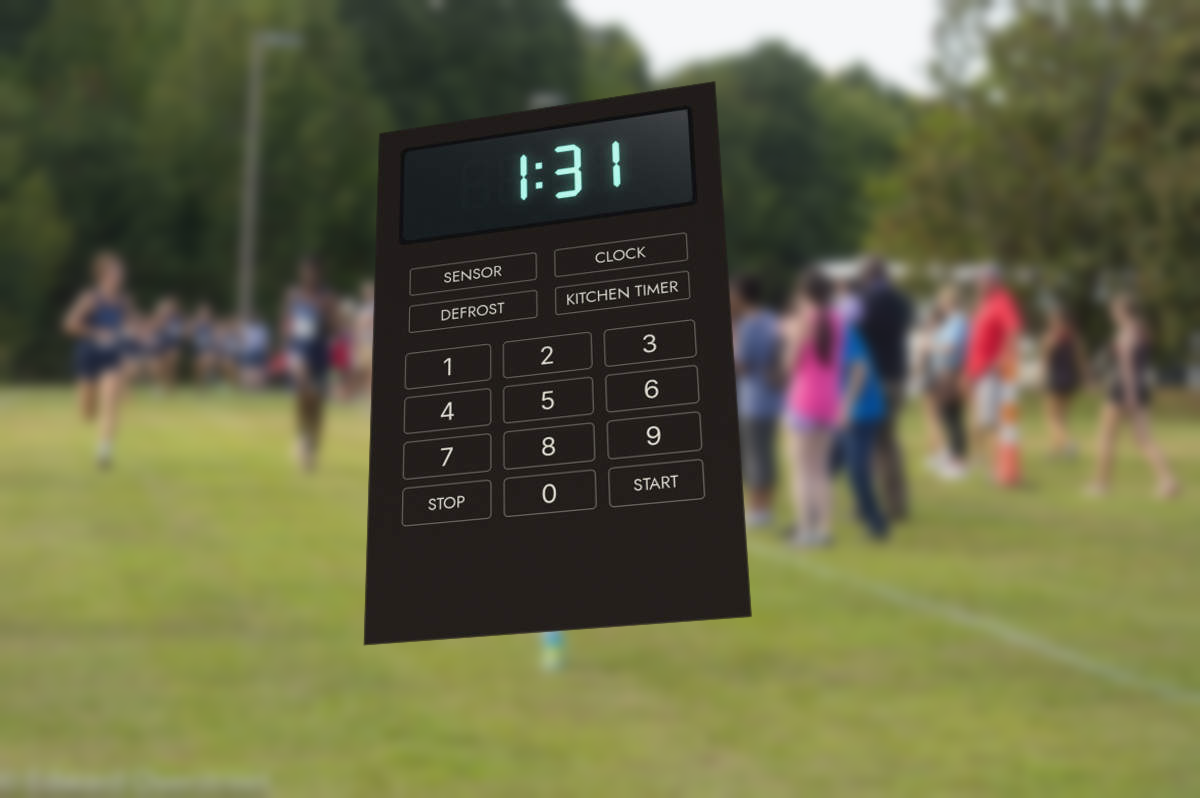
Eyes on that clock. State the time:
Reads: 1:31
